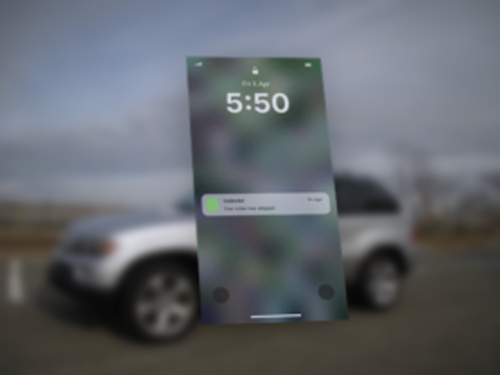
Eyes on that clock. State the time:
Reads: 5:50
